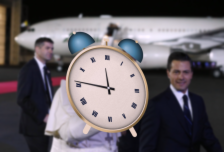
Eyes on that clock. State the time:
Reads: 11:46
